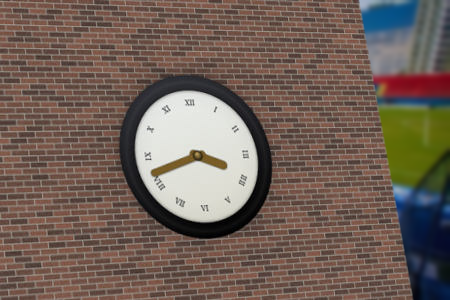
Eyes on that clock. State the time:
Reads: 3:42
